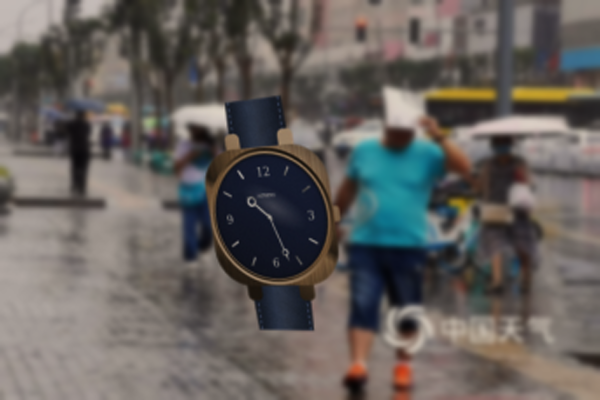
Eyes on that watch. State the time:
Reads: 10:27
